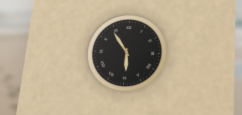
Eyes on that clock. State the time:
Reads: 5:54
